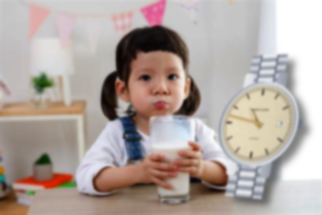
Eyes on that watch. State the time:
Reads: 10:47
